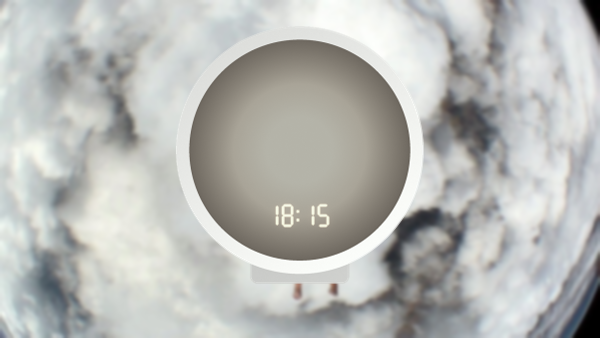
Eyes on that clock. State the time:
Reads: 18:15
